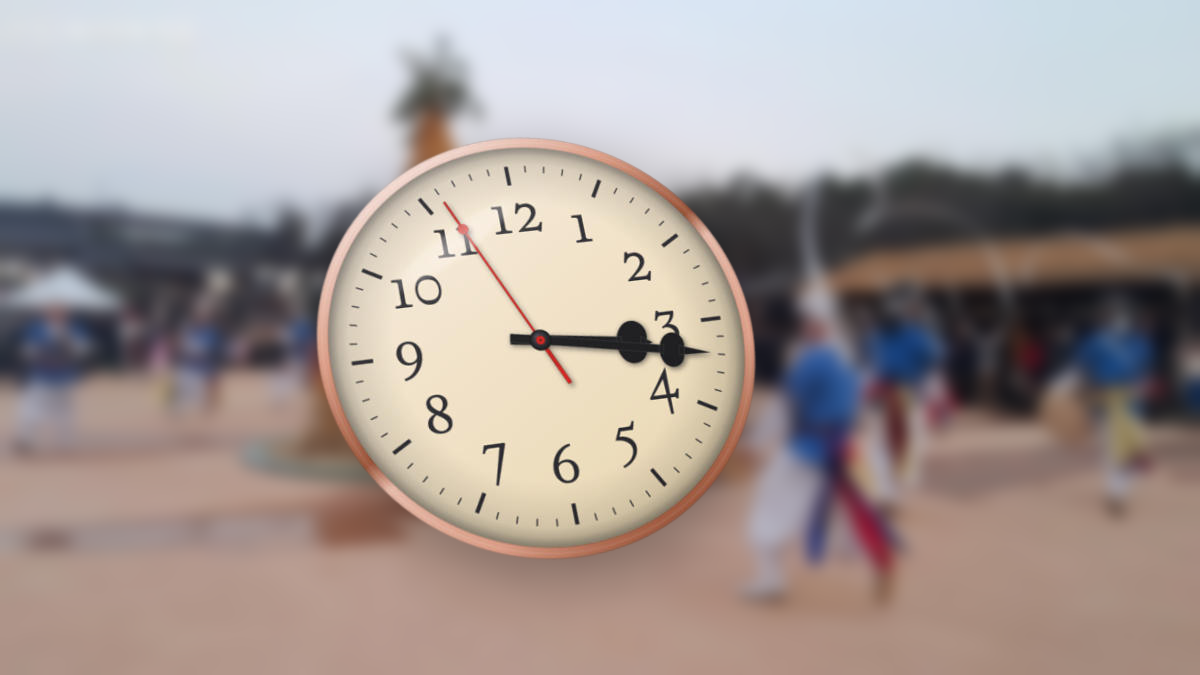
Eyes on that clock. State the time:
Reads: 3:16:56
